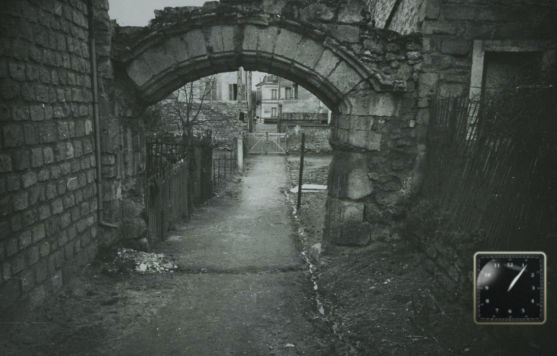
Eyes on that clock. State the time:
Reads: 1:06
